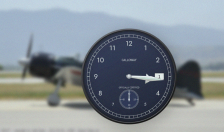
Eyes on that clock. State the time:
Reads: 3:16
